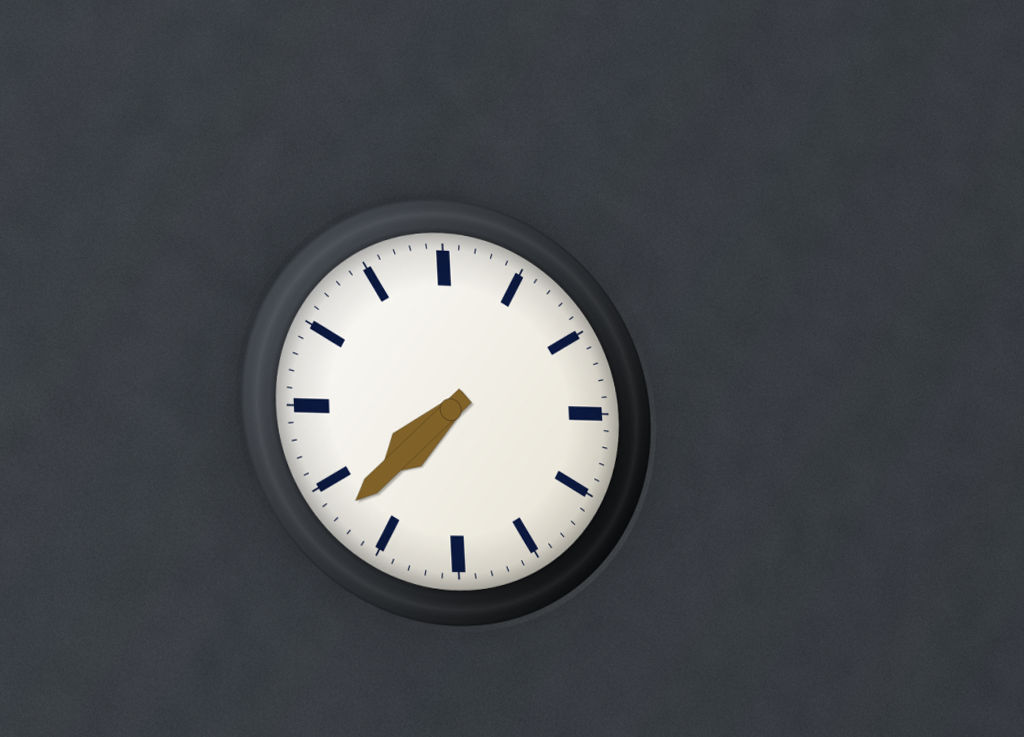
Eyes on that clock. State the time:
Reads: 7:38
